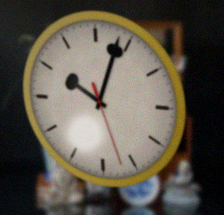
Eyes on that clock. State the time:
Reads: 10:03:27
